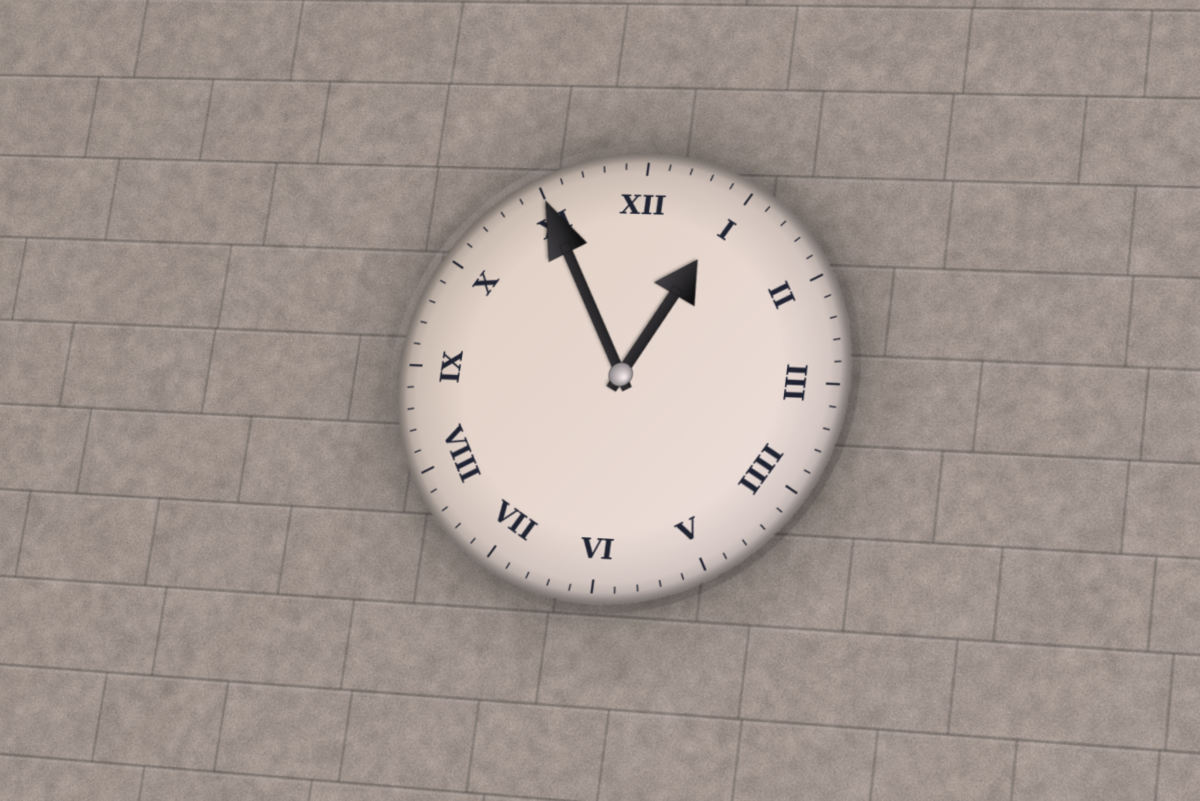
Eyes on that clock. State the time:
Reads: 12:55
